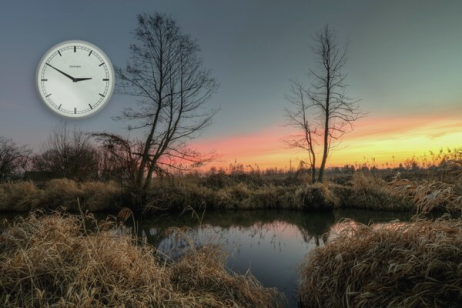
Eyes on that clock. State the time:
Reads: 2:50
